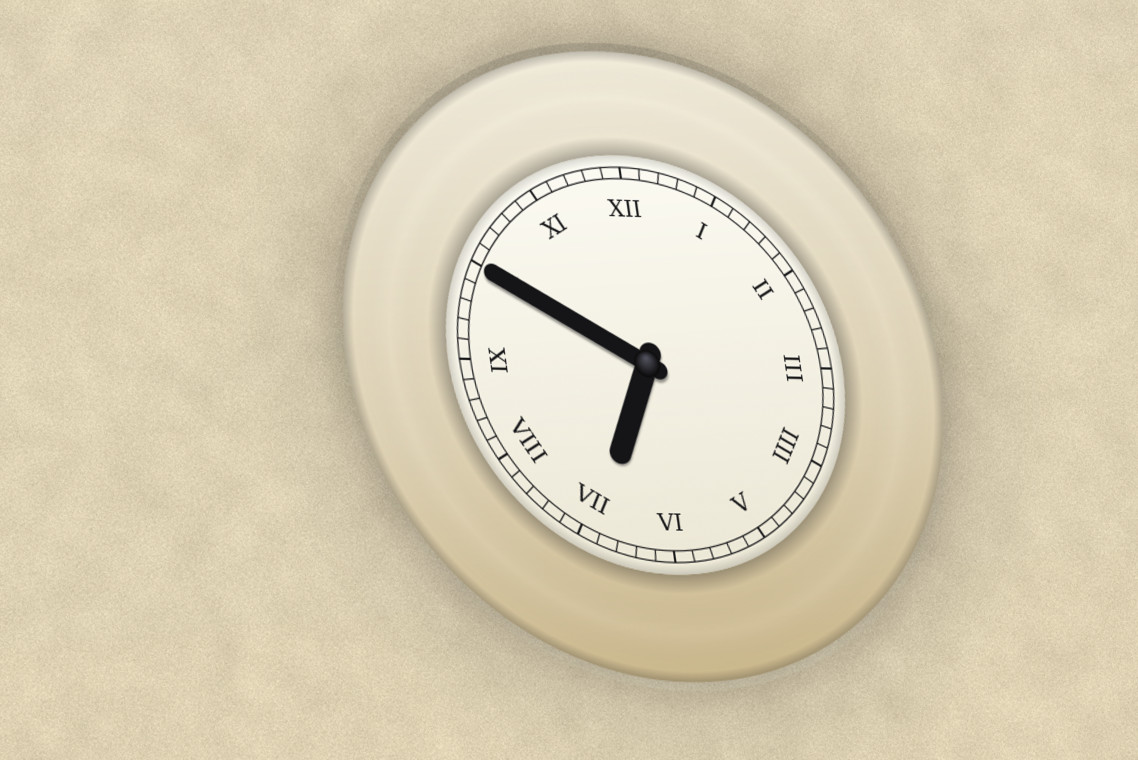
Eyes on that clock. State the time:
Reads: 6:50
